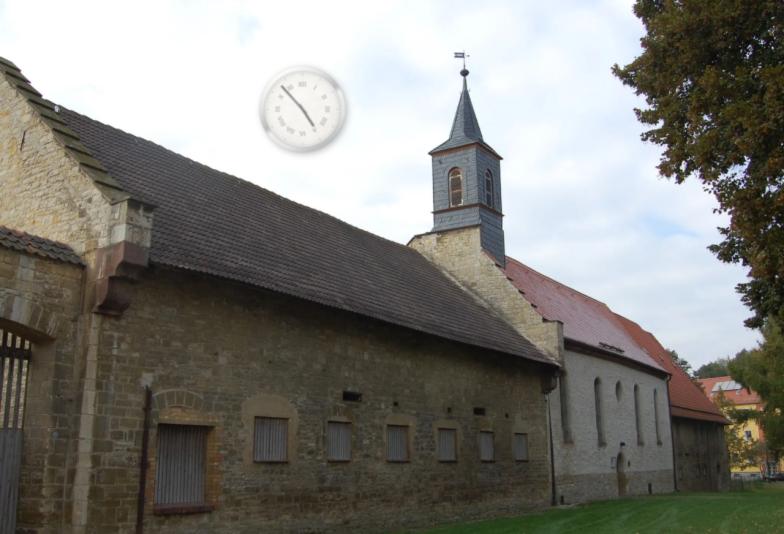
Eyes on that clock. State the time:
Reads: 4:53
